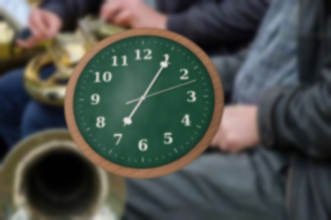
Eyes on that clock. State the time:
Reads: 7:05:12
